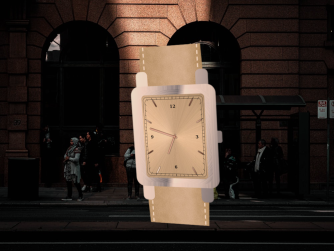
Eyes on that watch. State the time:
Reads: 6:48
